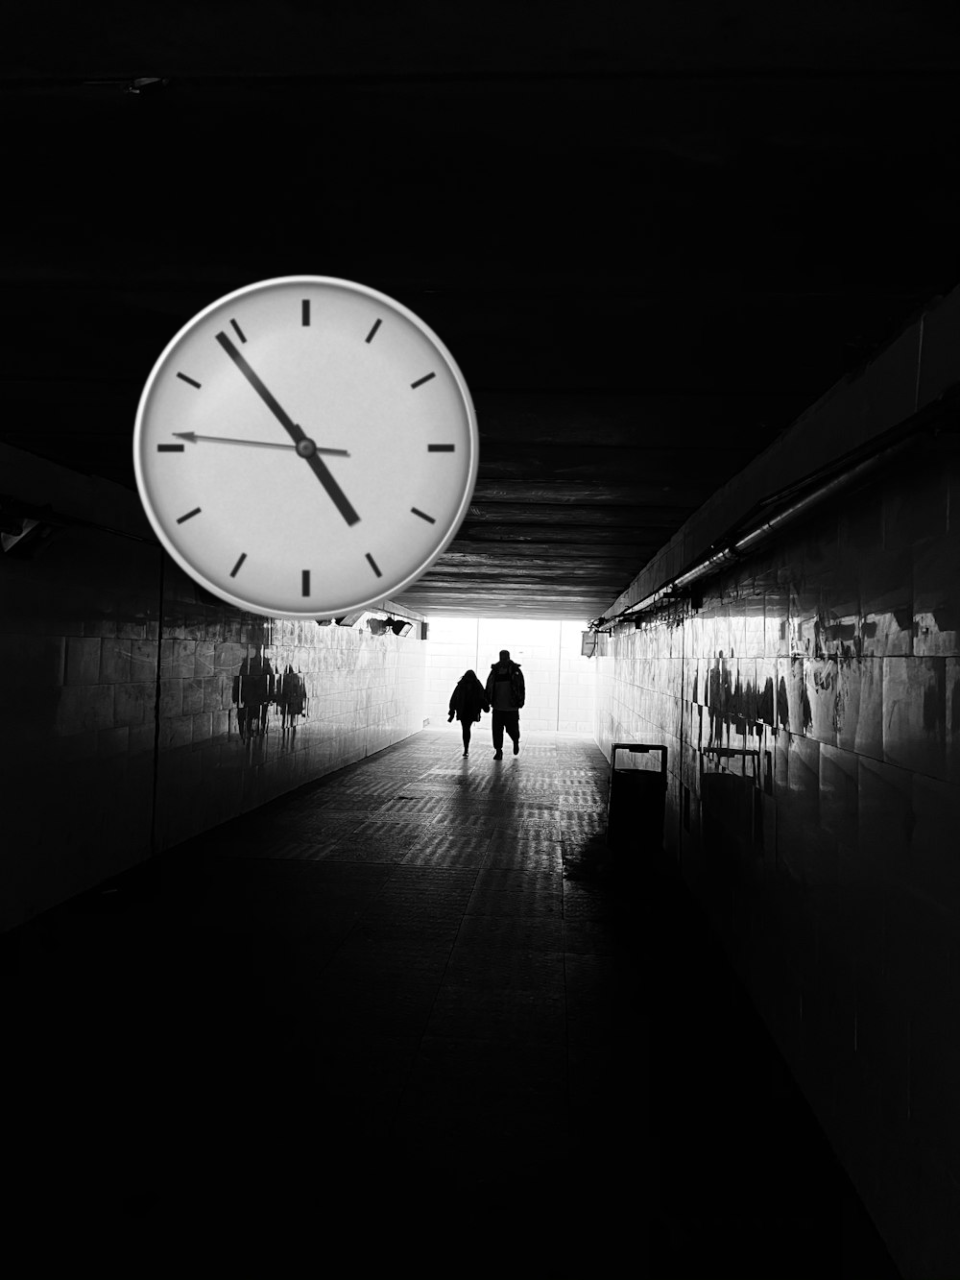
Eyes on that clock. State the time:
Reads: 4:53:46
